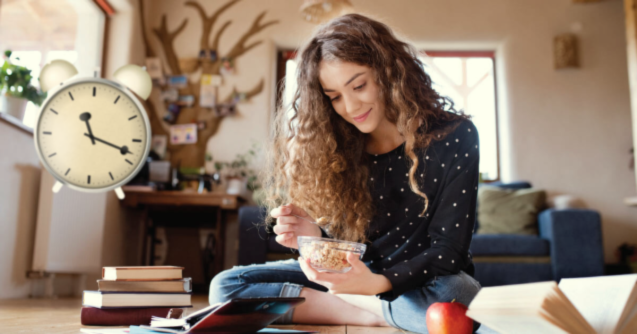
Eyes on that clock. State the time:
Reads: 11:18
